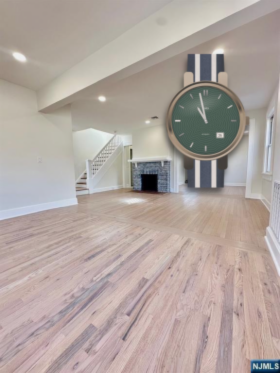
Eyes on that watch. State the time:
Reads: 10:58
